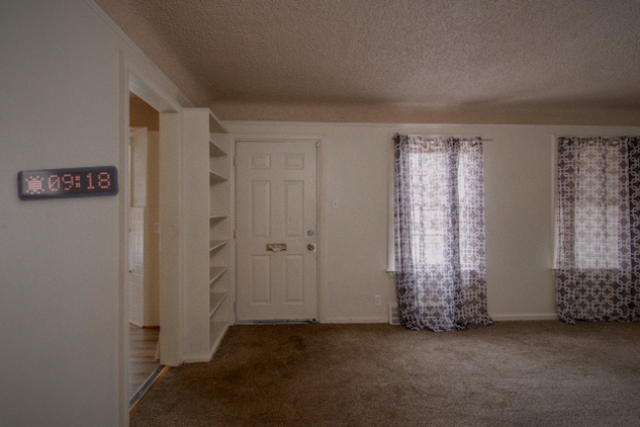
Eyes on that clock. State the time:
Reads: 9:18
